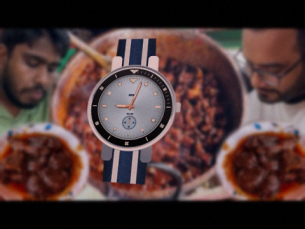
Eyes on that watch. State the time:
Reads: 9:03
